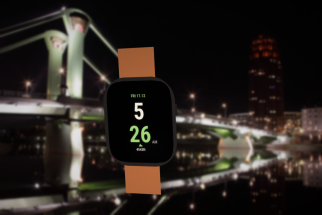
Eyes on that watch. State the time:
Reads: 5:26
